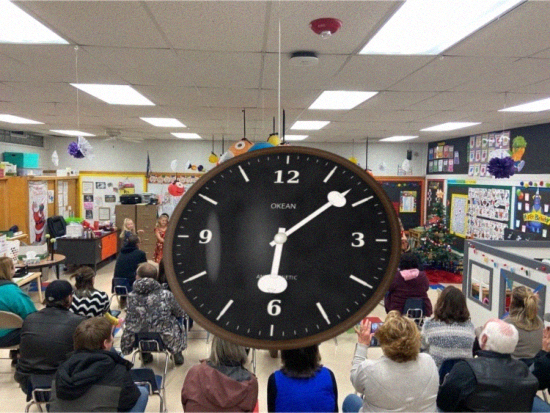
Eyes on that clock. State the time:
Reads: 6:08
